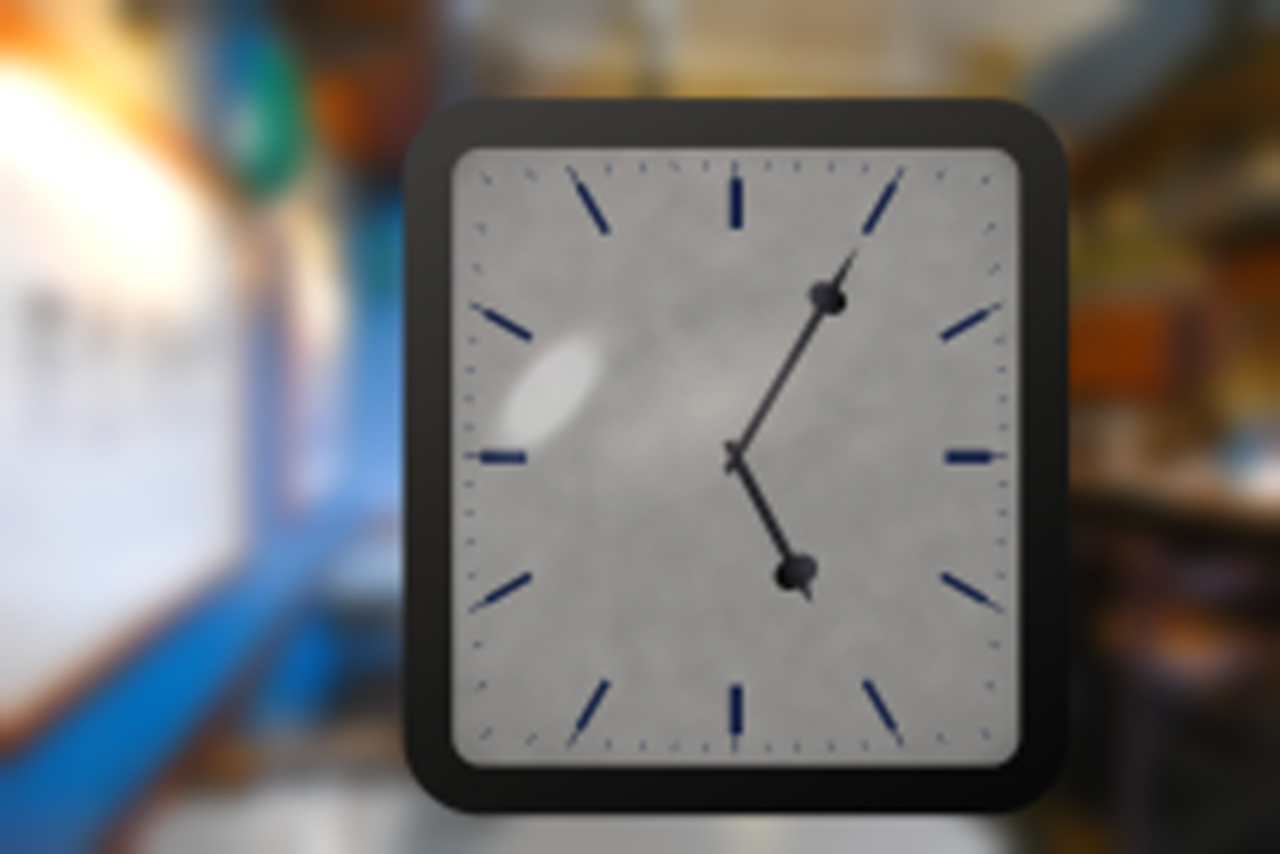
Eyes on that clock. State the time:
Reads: 5:05
